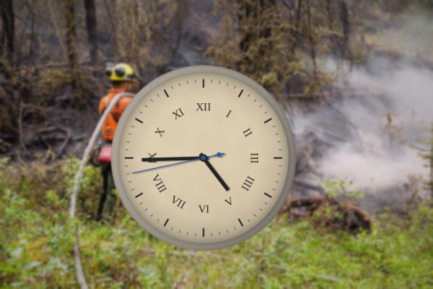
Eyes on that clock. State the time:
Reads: 4:44:43
